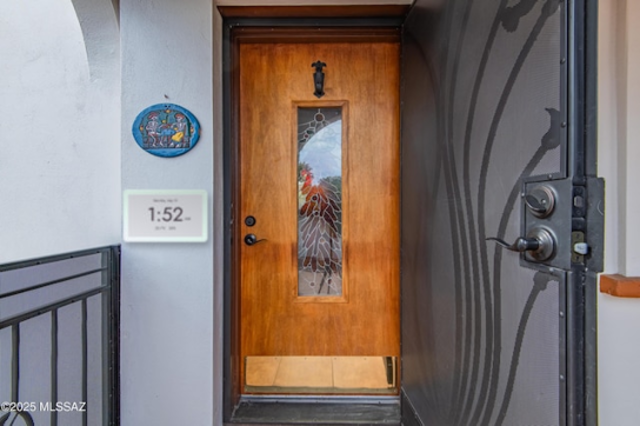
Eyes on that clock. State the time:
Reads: 1:52
